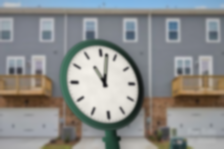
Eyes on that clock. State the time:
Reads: 11:02
